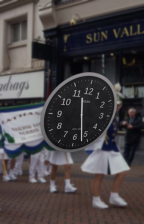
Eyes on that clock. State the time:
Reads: 11:27
